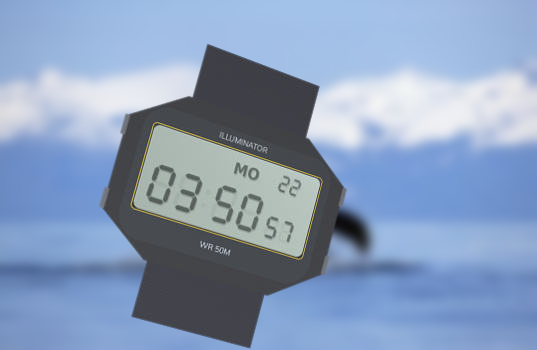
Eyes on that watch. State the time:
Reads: 3:50:57
